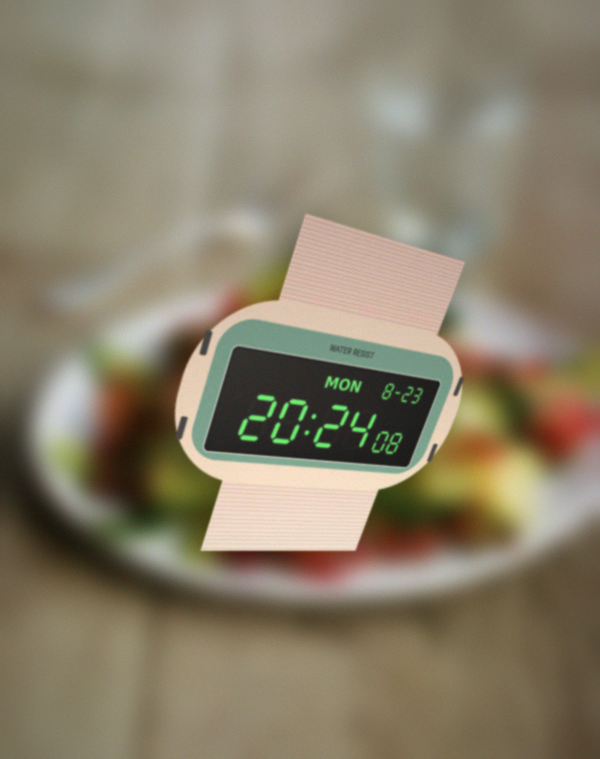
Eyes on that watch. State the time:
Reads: 20:24:08
